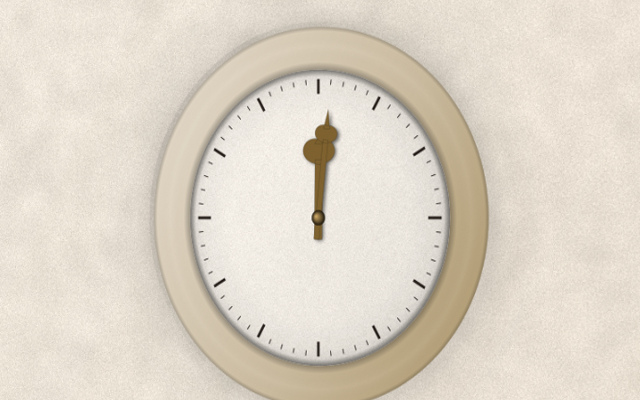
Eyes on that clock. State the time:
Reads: 12:01
